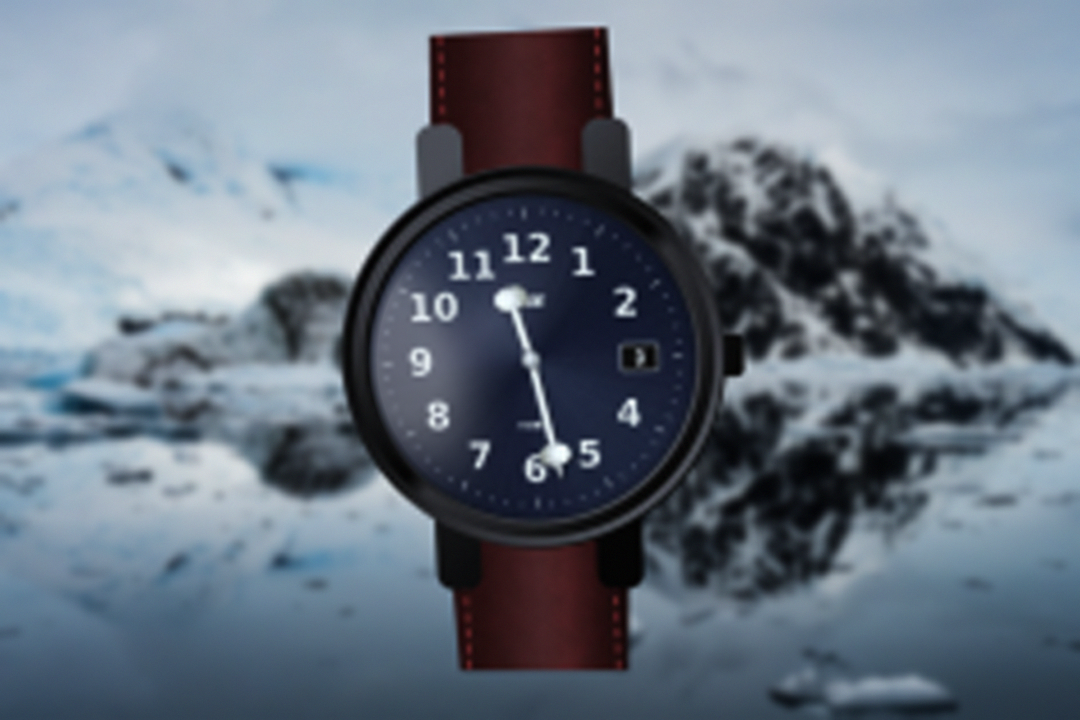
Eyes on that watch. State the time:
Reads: 11:28
